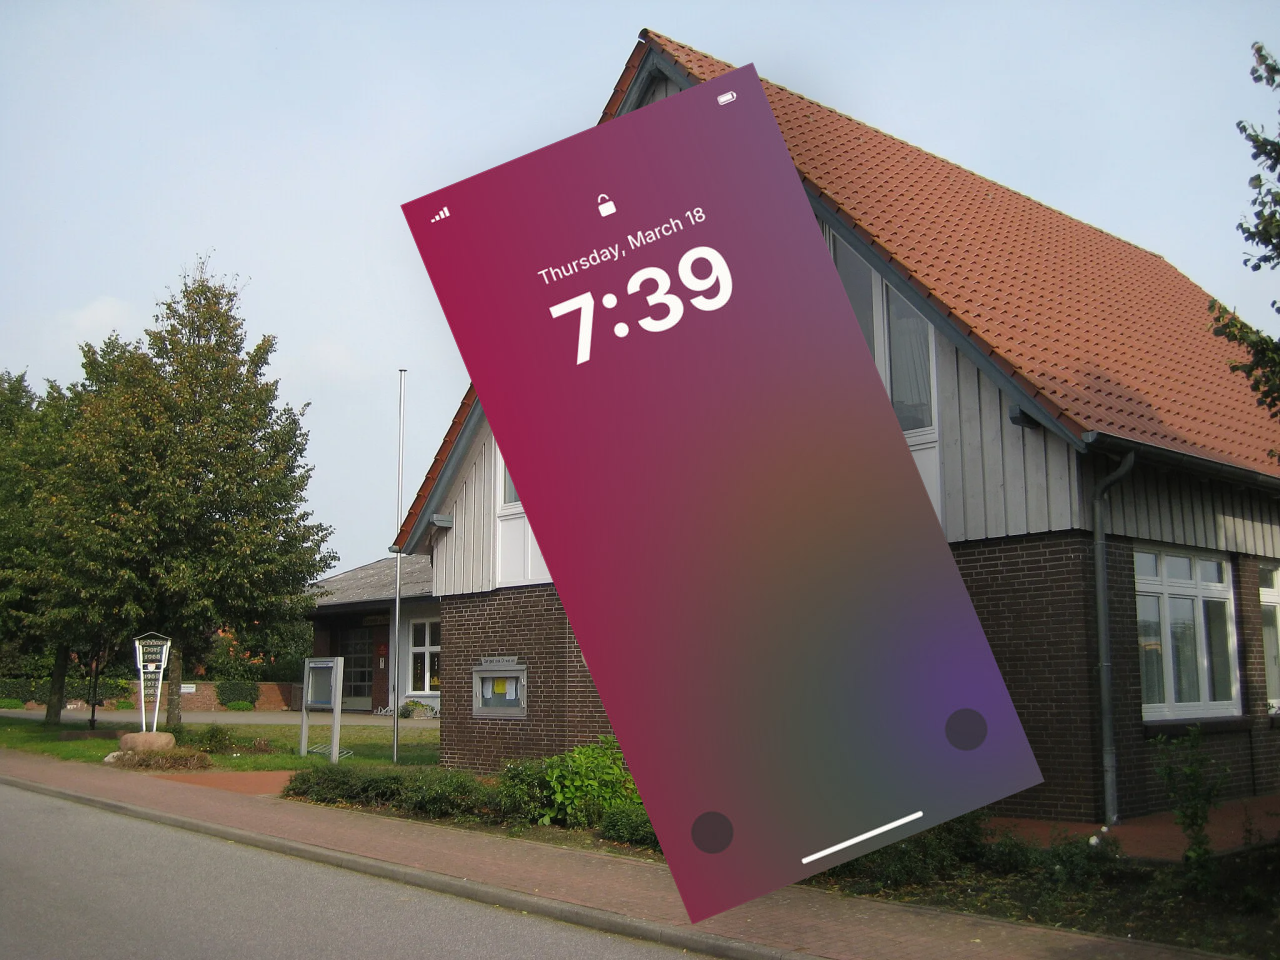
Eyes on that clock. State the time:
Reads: 7:39
